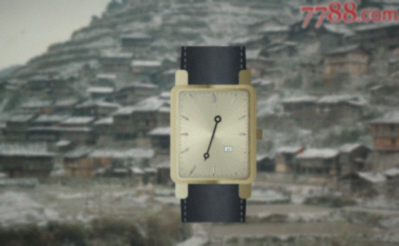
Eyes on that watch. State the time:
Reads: 12:33
